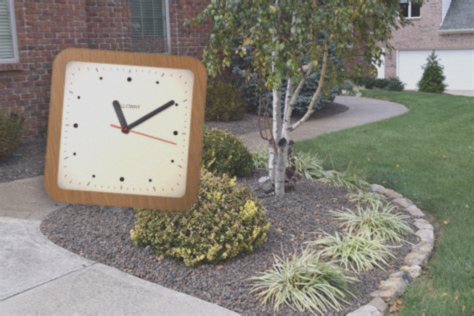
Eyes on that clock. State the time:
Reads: 11:09:17
